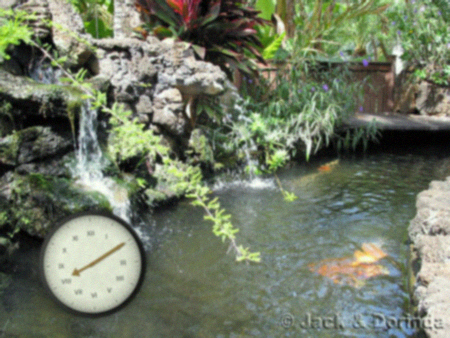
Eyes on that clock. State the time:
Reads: 8:10
